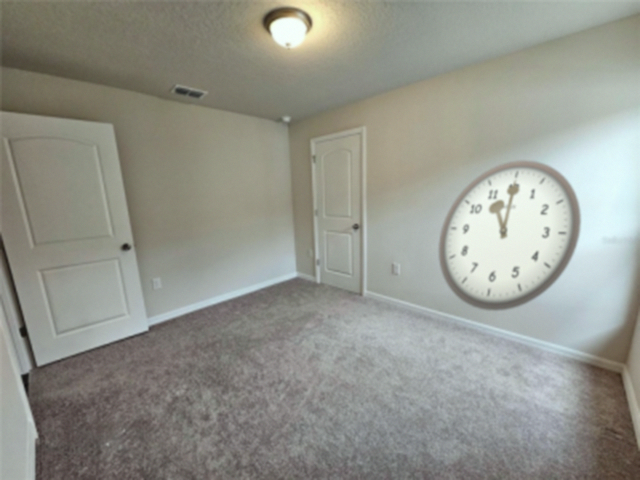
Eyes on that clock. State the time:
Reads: 11:00
